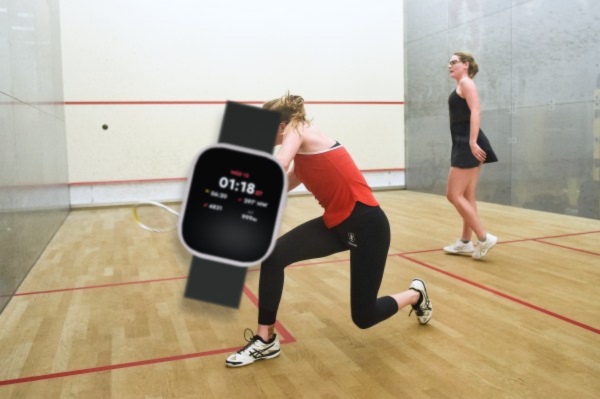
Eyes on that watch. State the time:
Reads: 1:18
